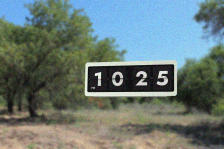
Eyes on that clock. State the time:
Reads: 10:25
